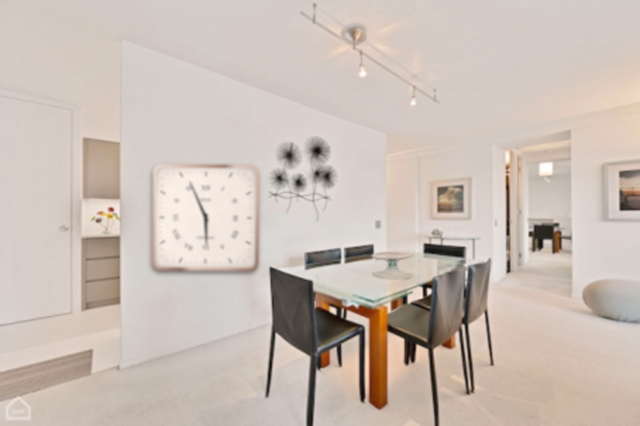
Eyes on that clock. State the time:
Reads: 5:56
